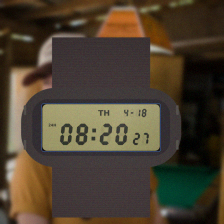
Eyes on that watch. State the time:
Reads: 8:20:27
